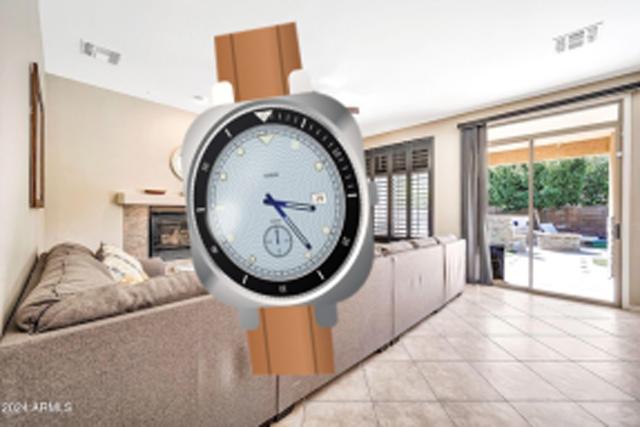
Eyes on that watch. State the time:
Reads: 3:24
